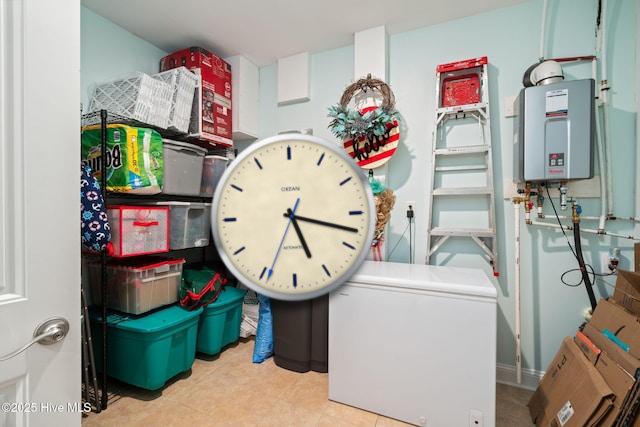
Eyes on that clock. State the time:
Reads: 5:17:34
